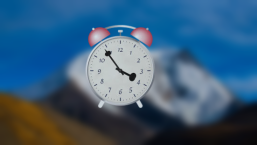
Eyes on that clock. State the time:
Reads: 3:54
